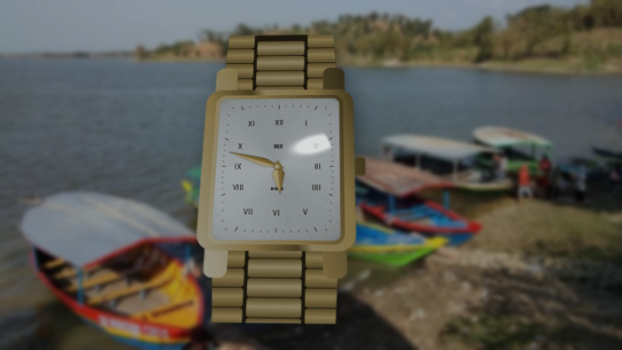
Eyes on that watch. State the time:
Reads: 5:48
